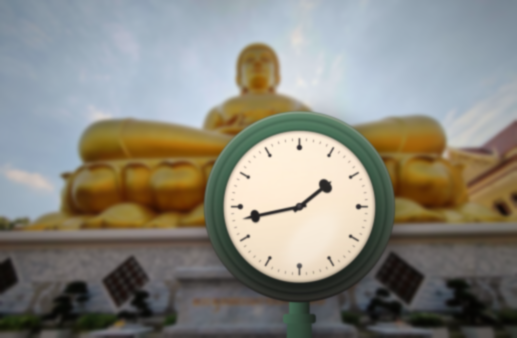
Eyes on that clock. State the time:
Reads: 1:43
